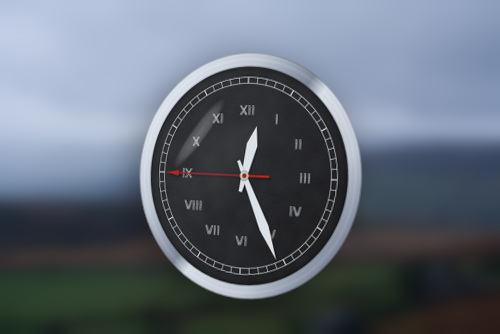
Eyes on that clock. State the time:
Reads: 12:25:45
